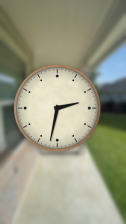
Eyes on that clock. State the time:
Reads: 2:32
